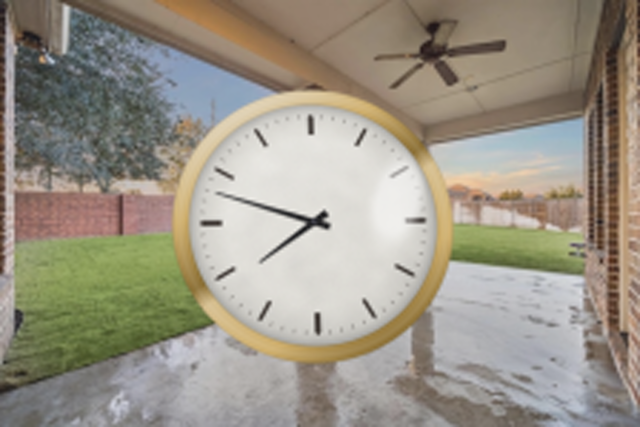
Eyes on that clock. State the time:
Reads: 7:48
